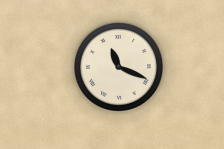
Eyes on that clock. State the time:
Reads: 11:19
